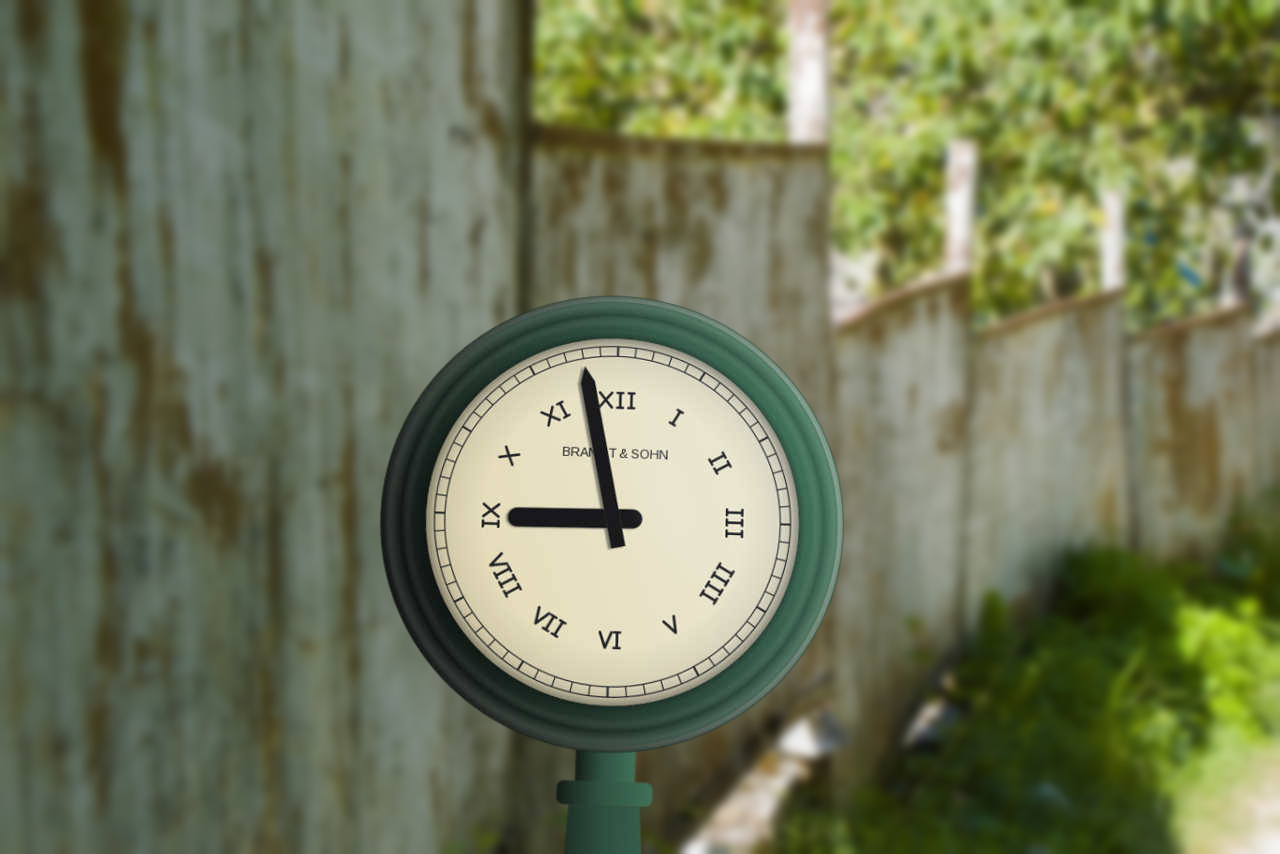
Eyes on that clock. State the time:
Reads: 8:58
